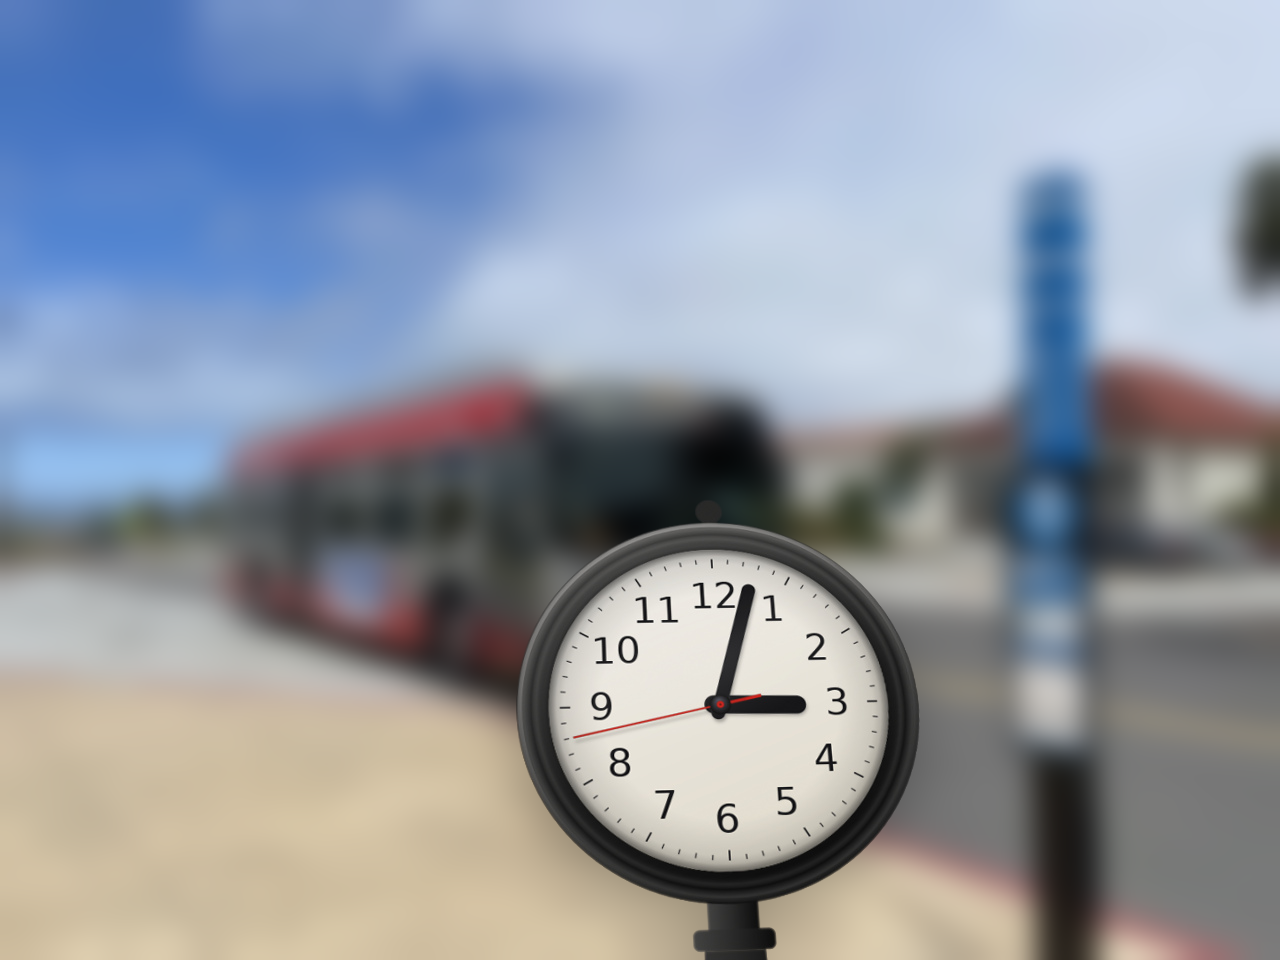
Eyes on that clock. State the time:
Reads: 3:02:43
